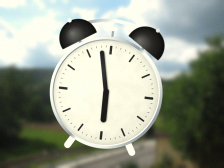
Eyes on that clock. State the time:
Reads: 5:58
